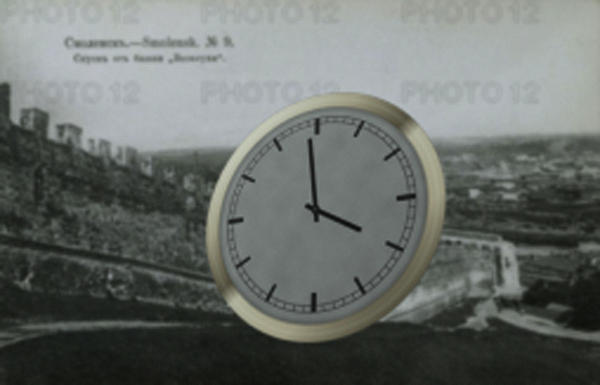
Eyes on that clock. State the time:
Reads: 3:59
